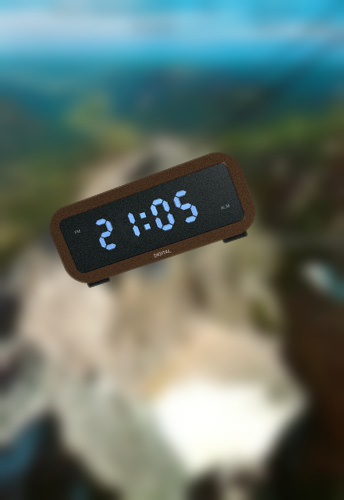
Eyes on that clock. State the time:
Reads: 21:05
